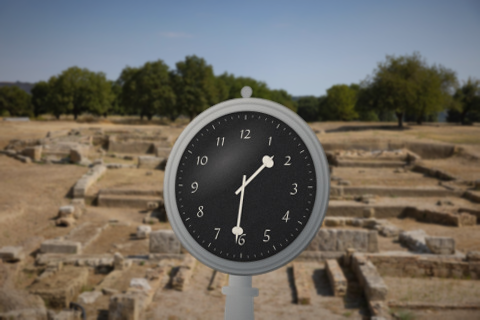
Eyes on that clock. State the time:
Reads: 1:31
